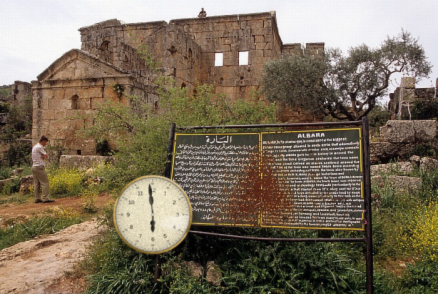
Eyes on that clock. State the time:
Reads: 5:59
